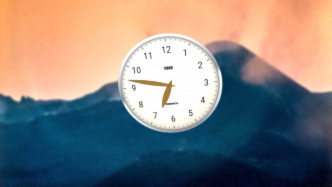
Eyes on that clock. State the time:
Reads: 6:47
